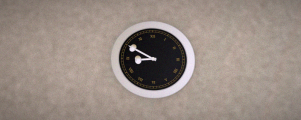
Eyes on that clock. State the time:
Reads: 8:50
